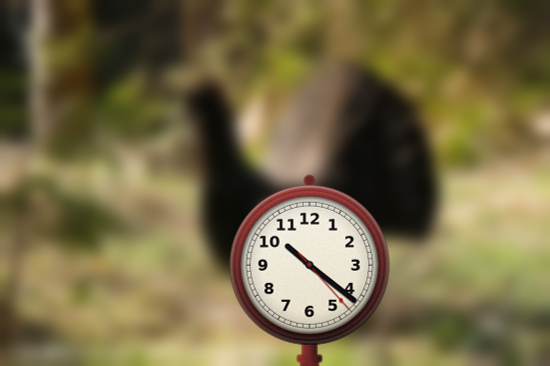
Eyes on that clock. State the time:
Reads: 10:21:23
